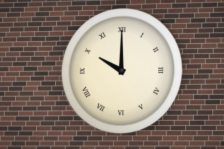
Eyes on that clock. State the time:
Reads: 10:00
